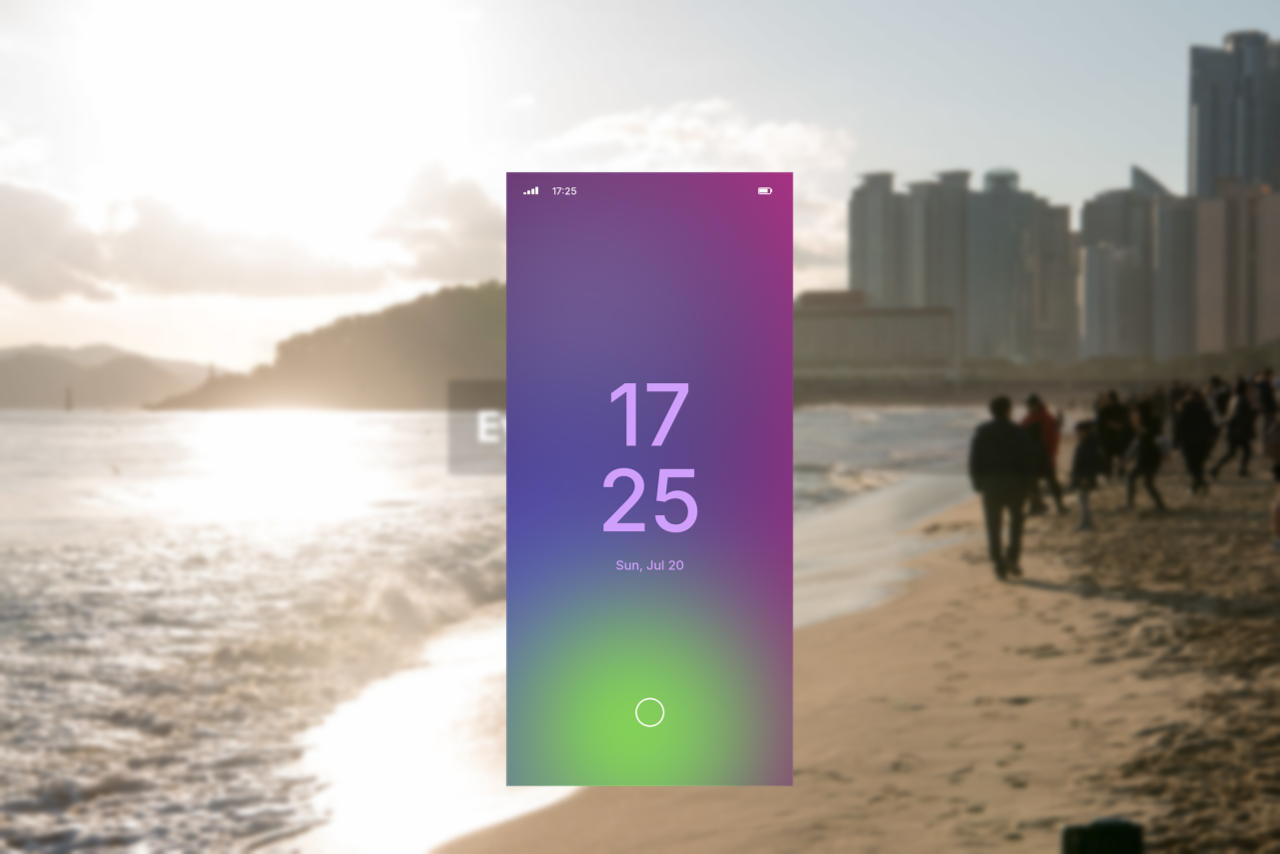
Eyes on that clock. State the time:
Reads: 17:25
